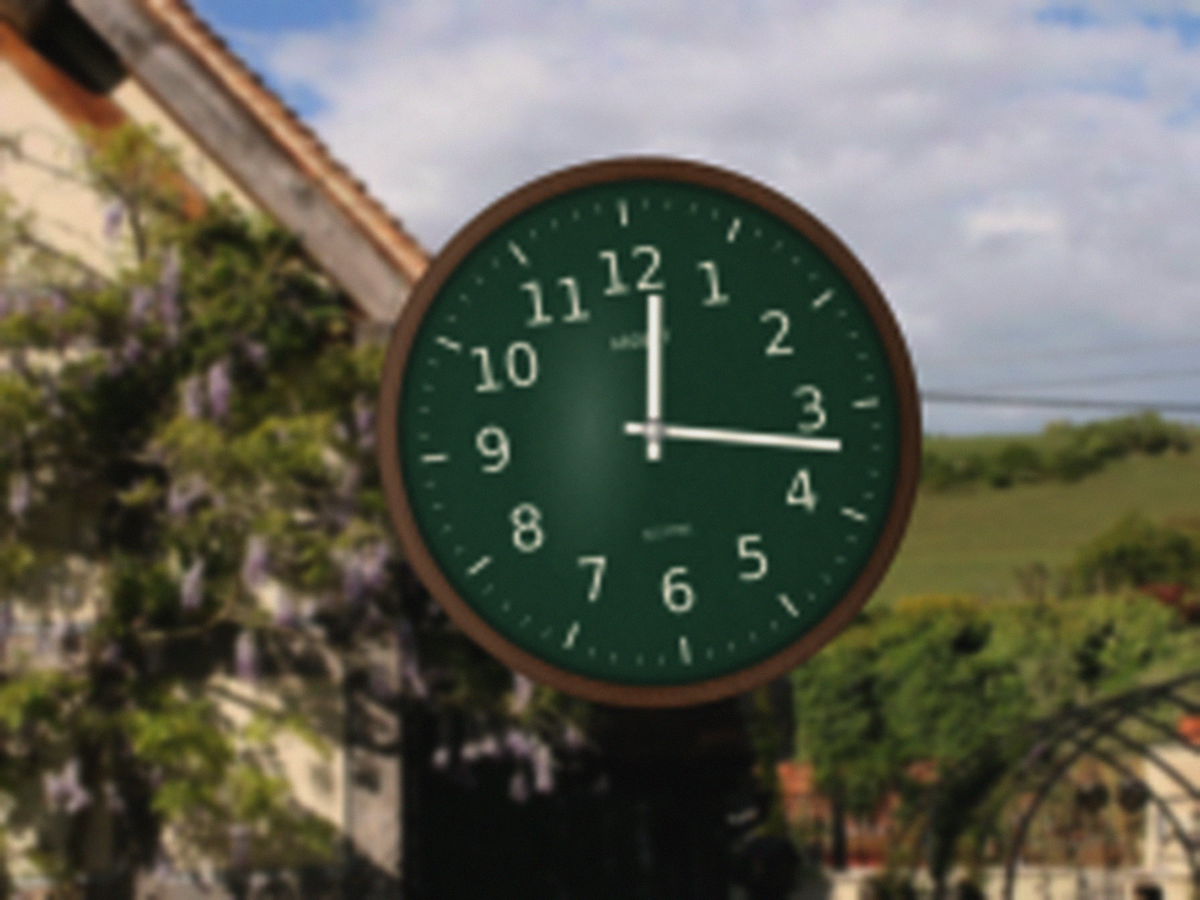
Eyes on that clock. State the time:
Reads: 12:17
